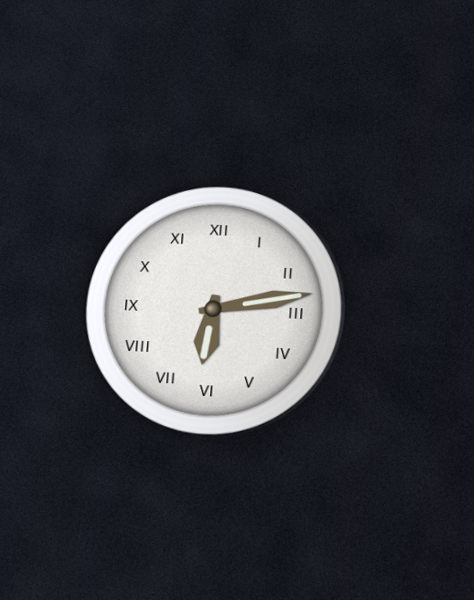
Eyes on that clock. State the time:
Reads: 6:13
